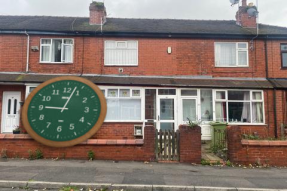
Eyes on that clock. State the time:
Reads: 9:03
